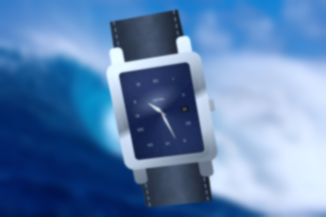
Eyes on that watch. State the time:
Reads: 10:27
